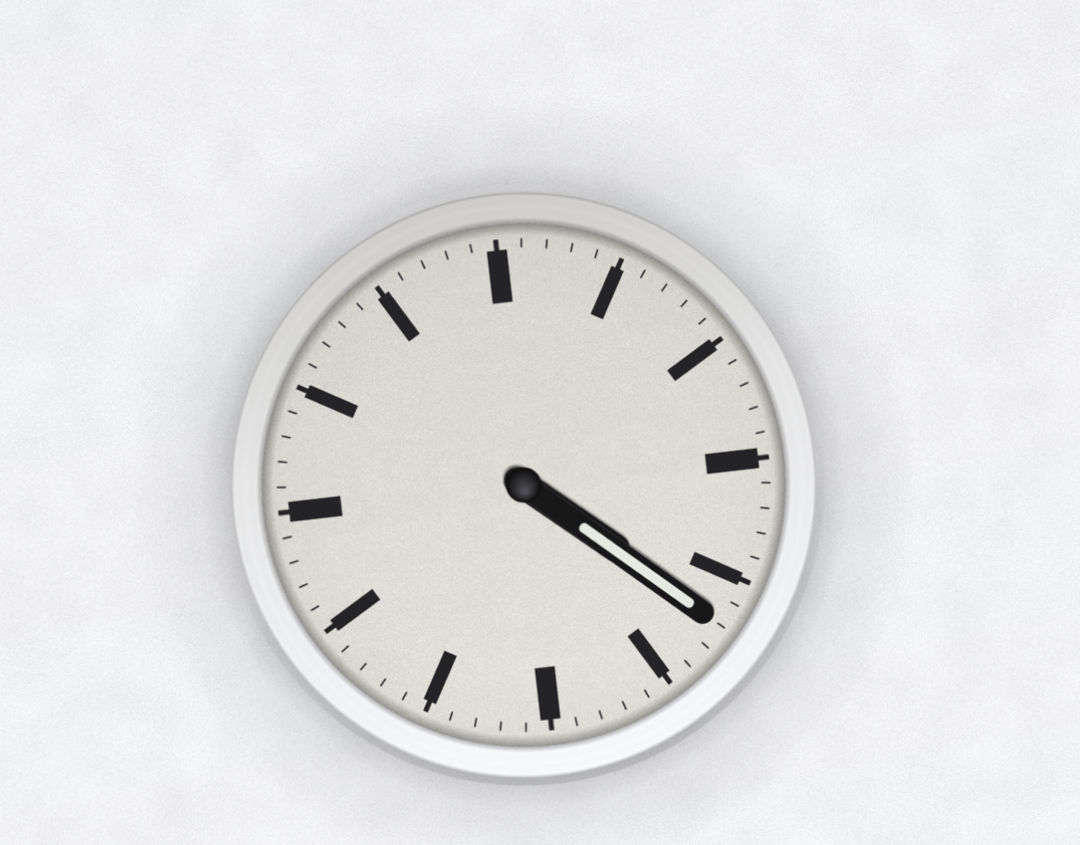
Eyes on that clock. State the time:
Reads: 4:22
